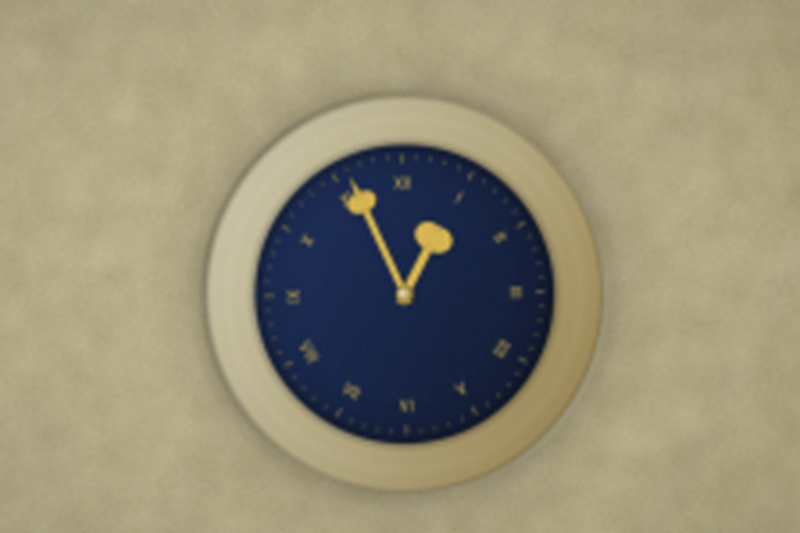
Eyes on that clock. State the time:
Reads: 12:56
